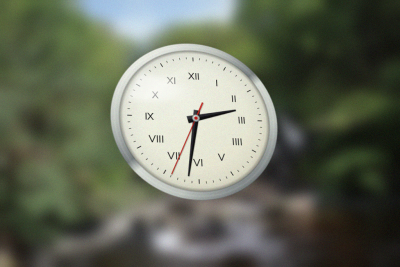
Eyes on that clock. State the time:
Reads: 2:31:34
